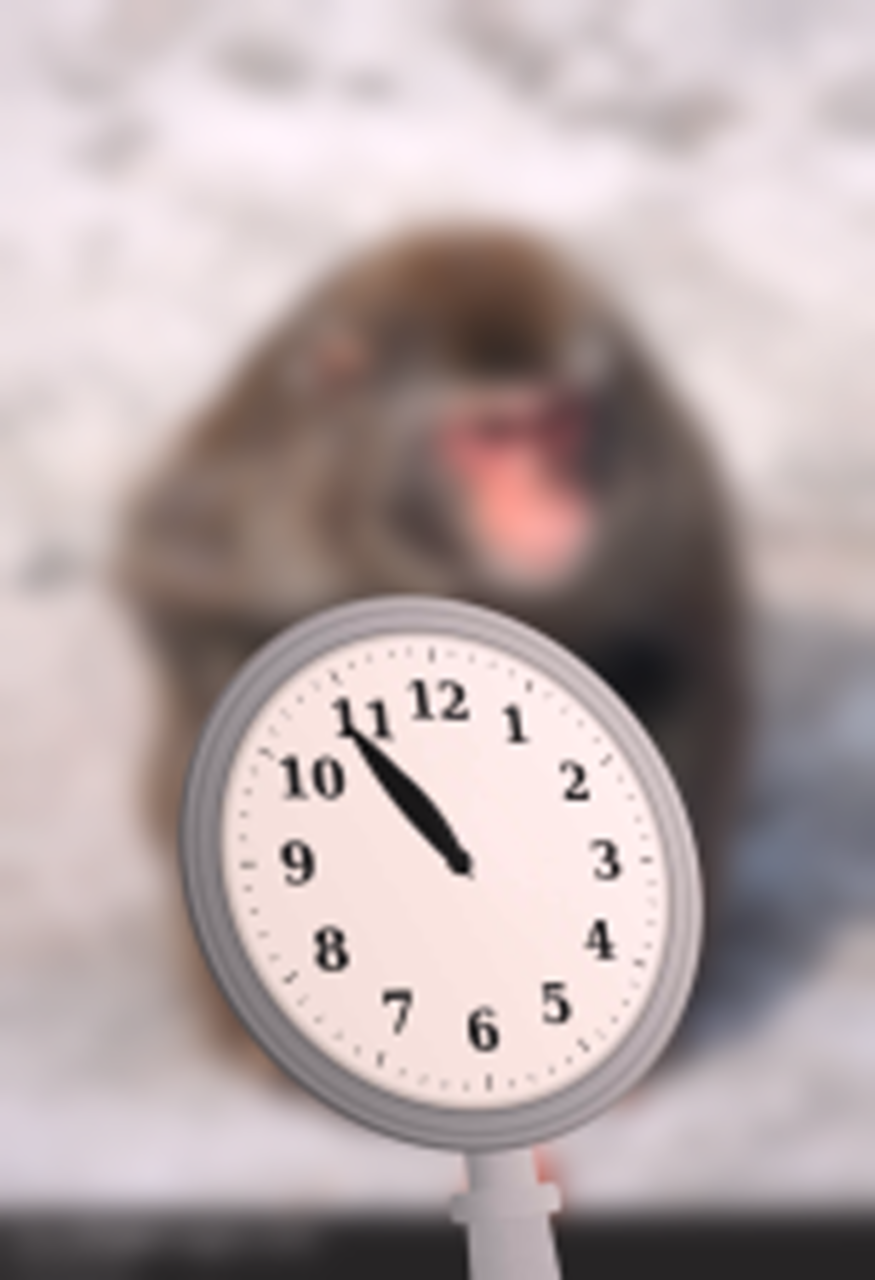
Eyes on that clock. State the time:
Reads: 10:54
